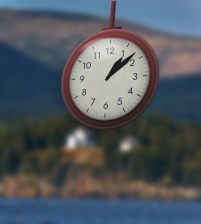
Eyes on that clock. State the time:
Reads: 1:08
